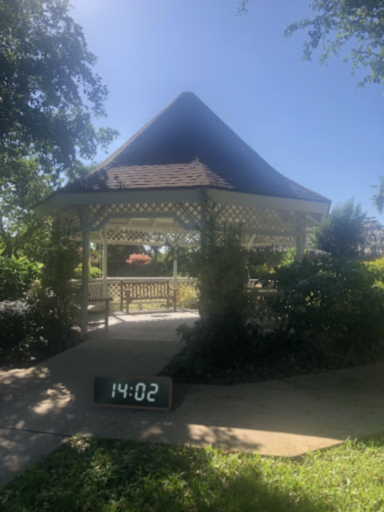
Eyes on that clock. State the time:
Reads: 14:02
